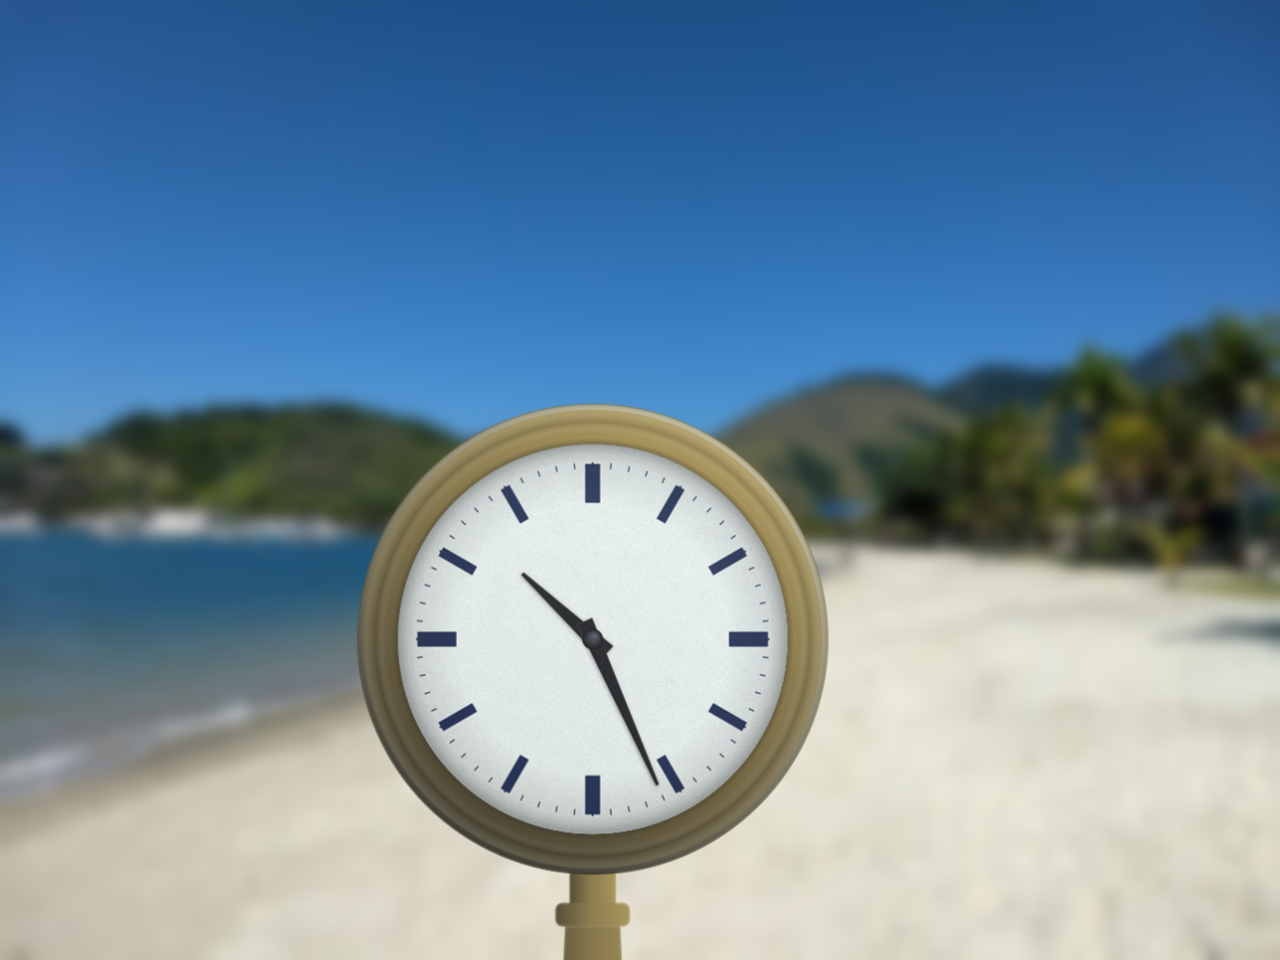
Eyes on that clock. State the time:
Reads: 10:26
